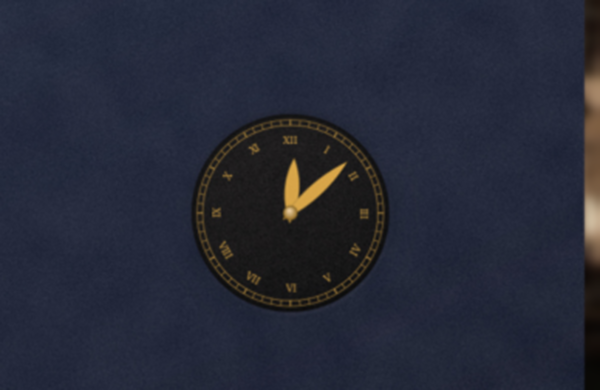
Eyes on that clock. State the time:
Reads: 12:08
